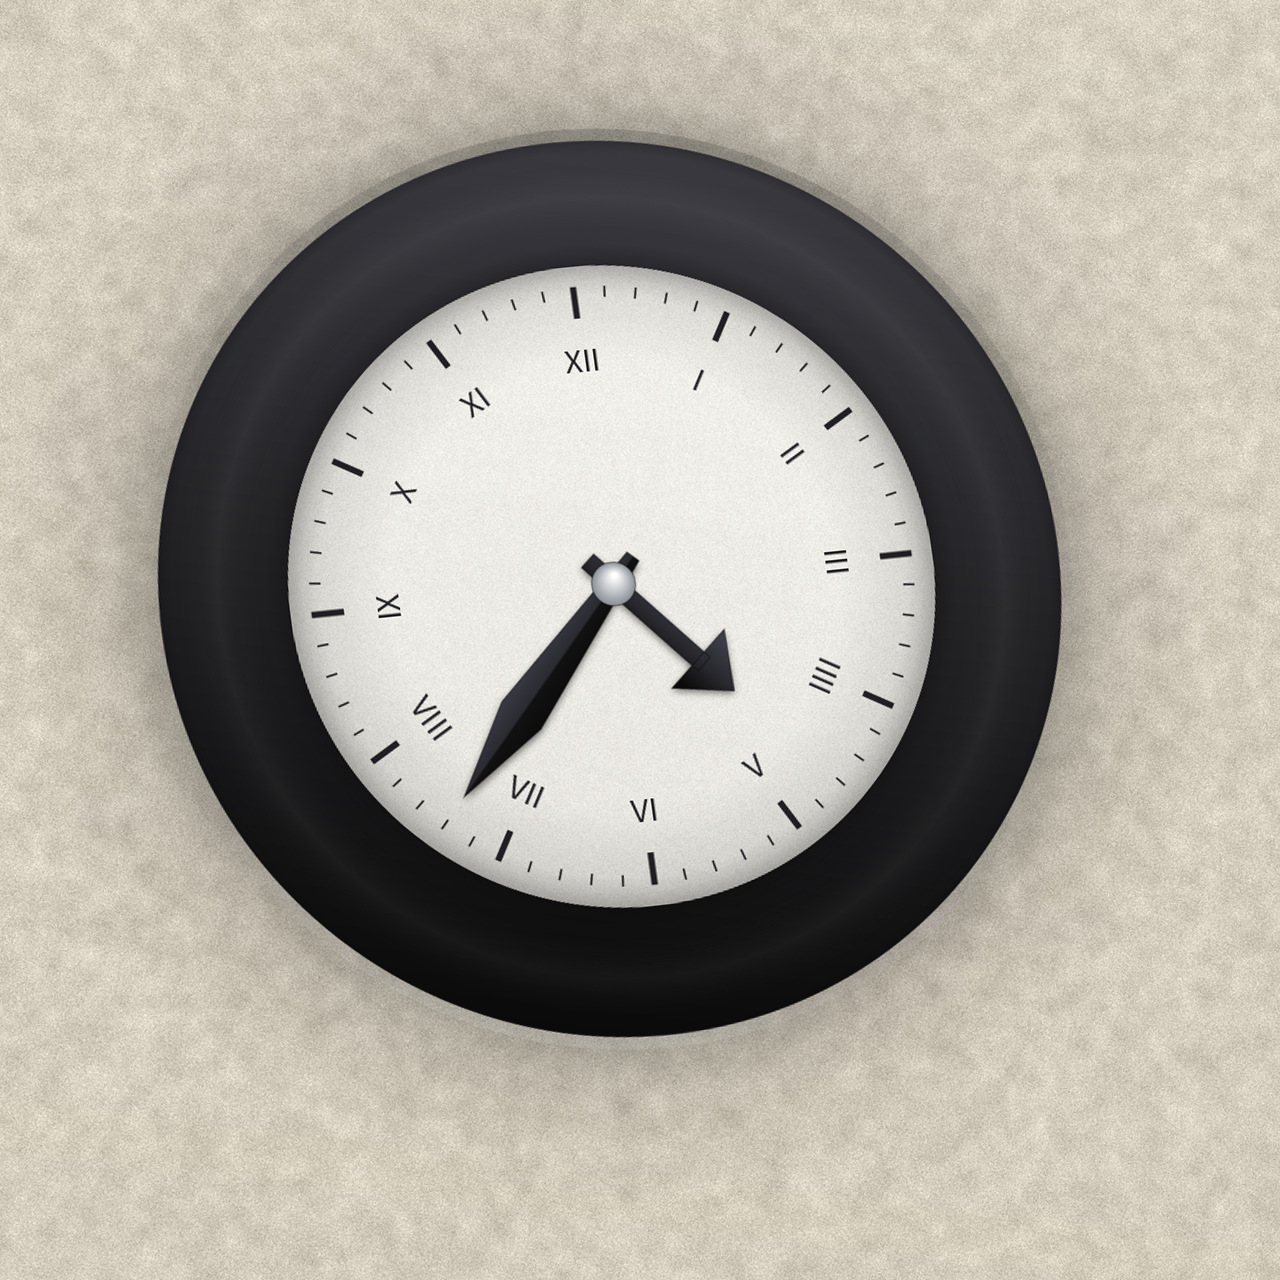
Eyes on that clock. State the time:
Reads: 4:37
